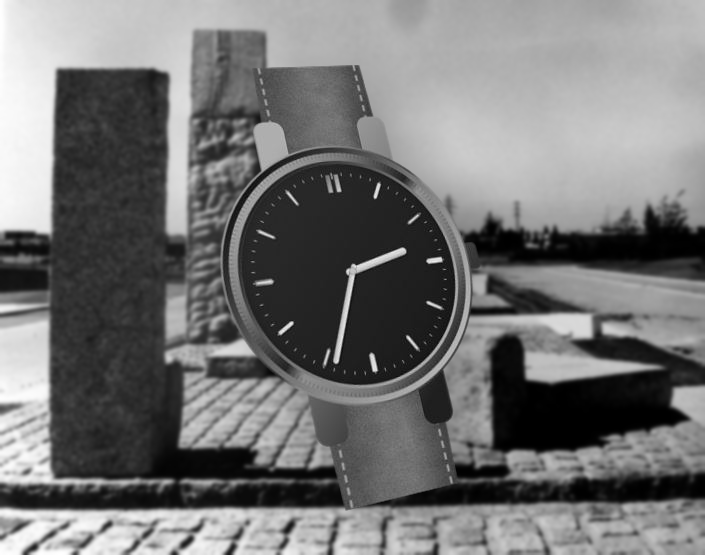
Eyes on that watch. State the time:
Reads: 2:34
